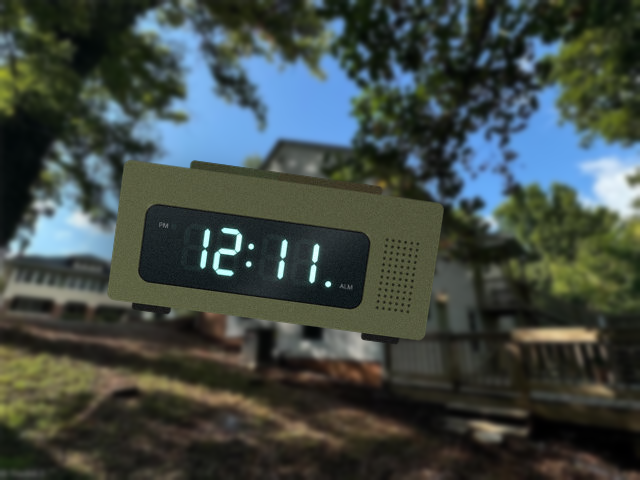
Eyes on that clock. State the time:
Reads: 12:11
